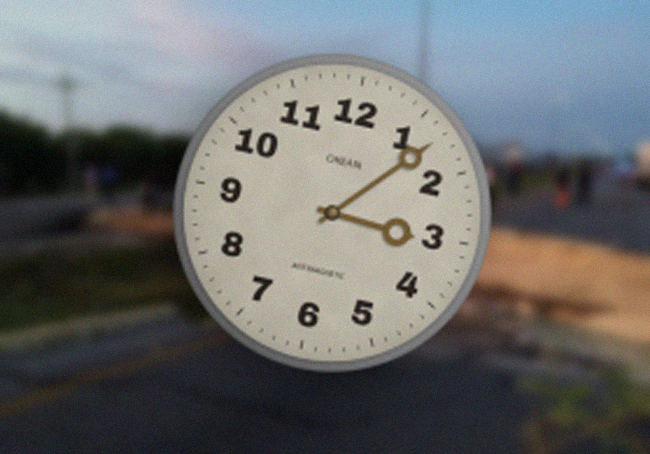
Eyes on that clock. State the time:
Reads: 3:07
